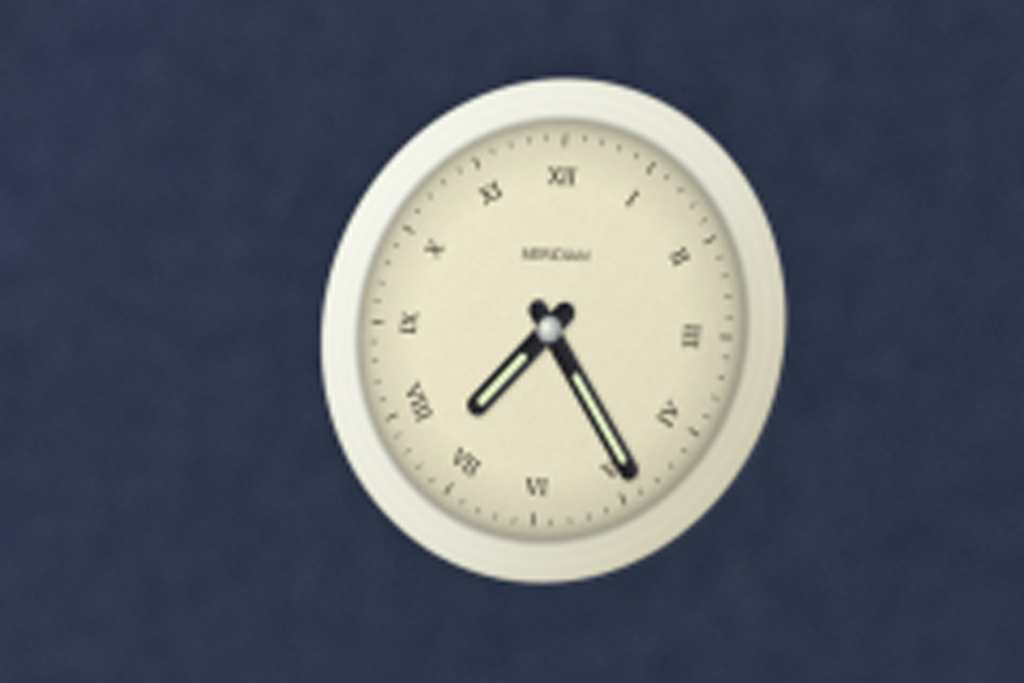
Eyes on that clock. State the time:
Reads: 7:24
